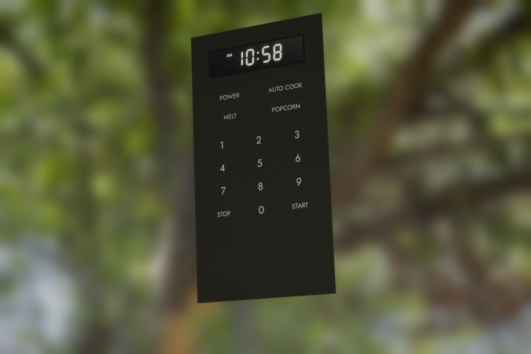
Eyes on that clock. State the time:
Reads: 10:58
